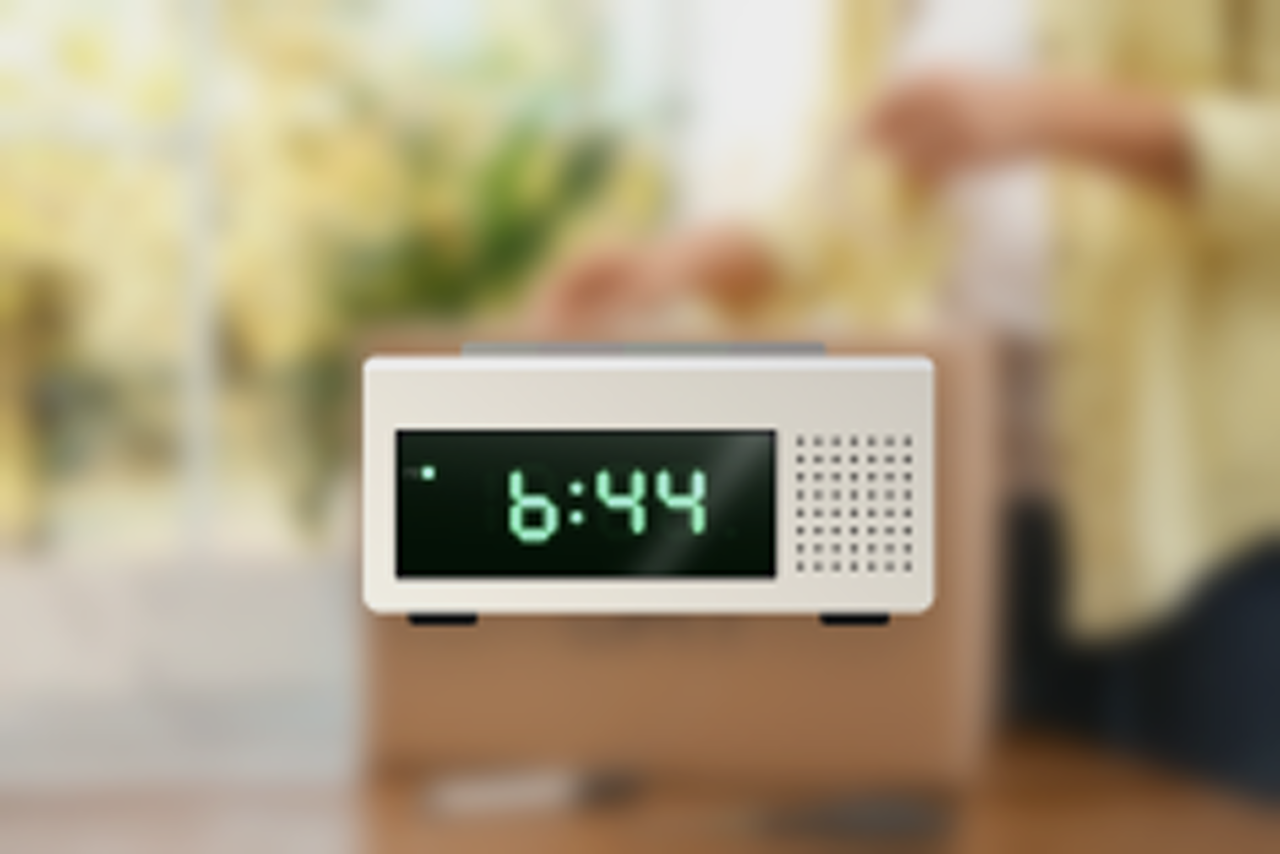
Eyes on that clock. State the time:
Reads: 6:44
